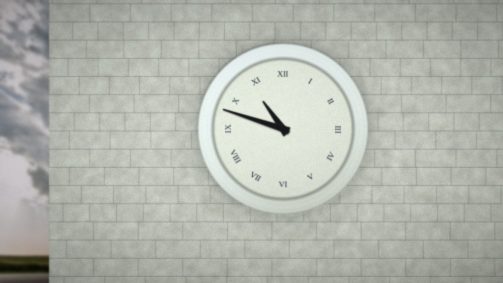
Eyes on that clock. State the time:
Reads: 10:48
